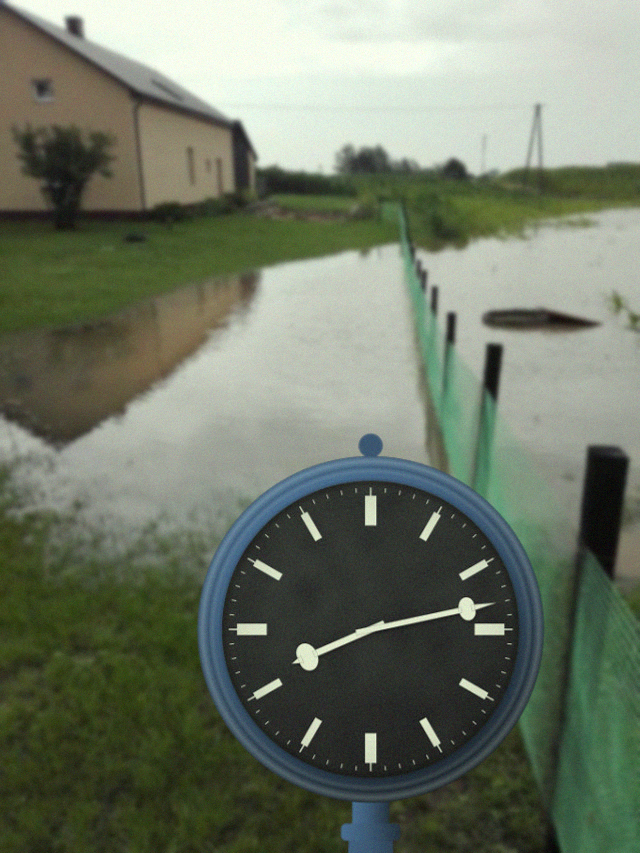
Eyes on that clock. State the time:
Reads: 8:13
